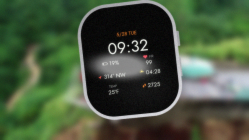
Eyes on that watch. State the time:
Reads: 9:32
